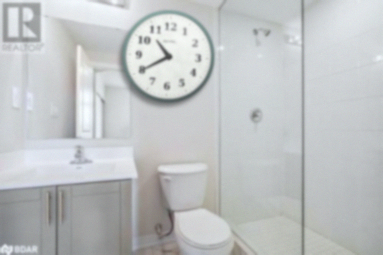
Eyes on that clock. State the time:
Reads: 10:40
